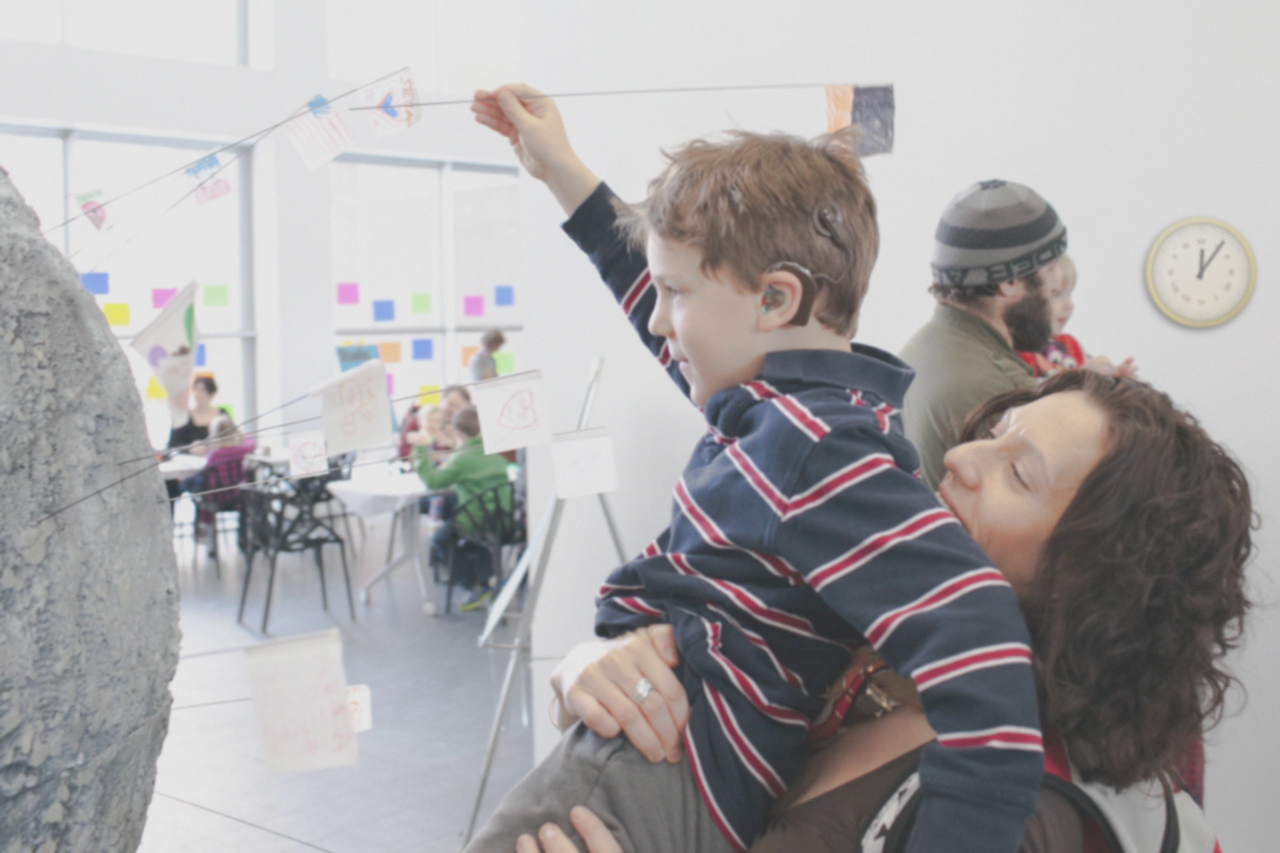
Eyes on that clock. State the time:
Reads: 12:06
